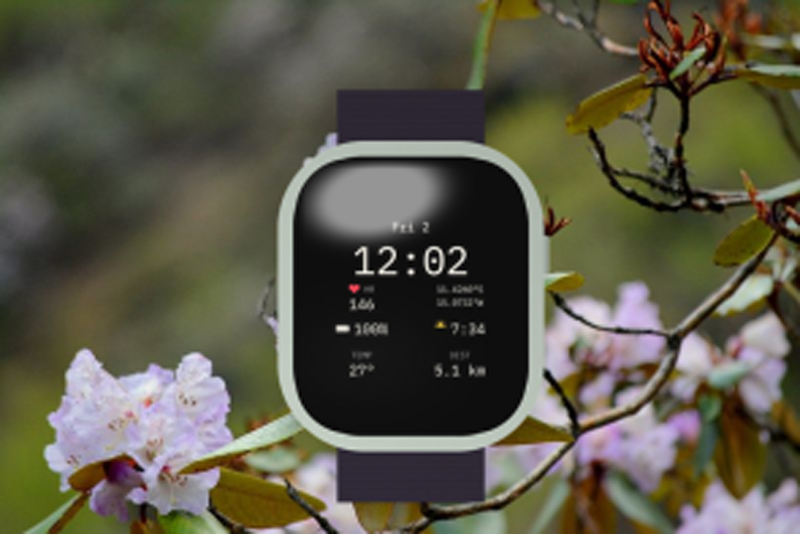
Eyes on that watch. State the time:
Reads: 12:02
